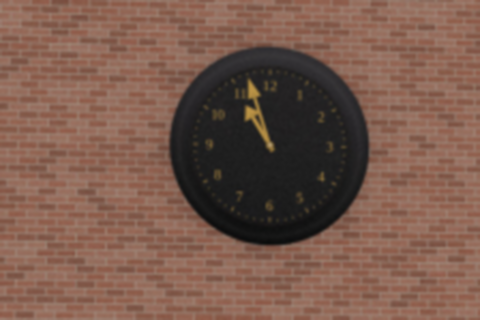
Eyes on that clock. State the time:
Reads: 10:57
